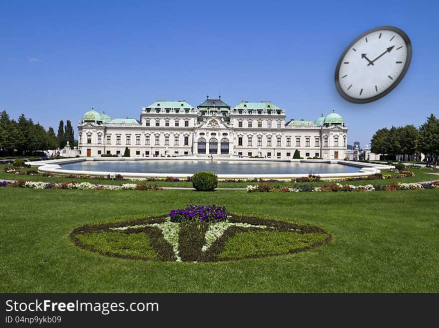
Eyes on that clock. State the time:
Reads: 10:08
